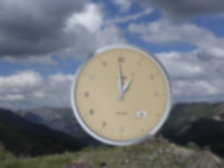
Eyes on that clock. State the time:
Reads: 12:59
